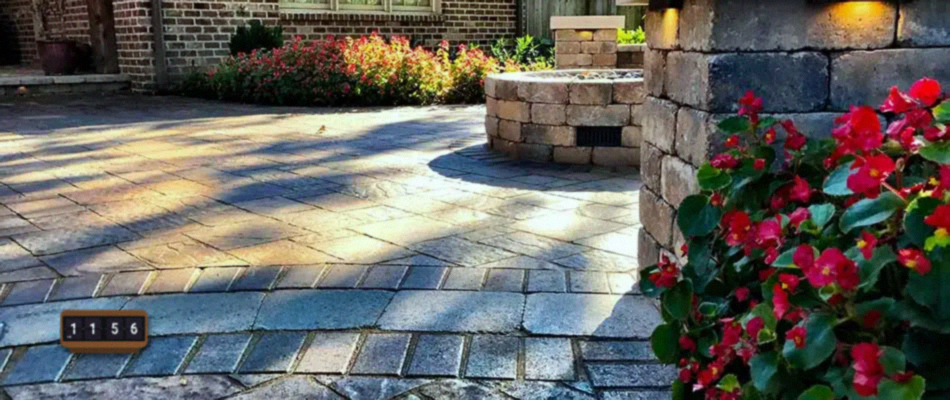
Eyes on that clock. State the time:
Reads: 11:56
